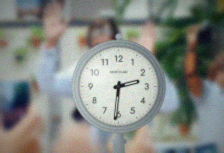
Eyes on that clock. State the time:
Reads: 2:31
